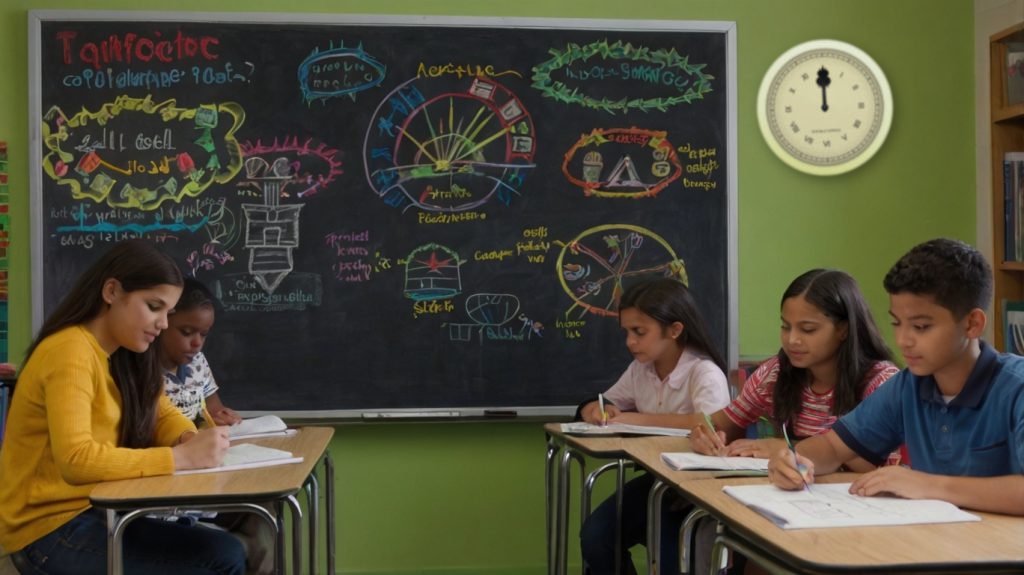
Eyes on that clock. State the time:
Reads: 12:00
